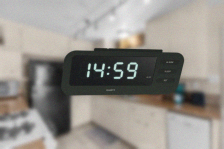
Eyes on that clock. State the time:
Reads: 14:59
